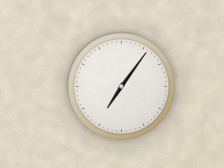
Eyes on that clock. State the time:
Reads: 7:06
